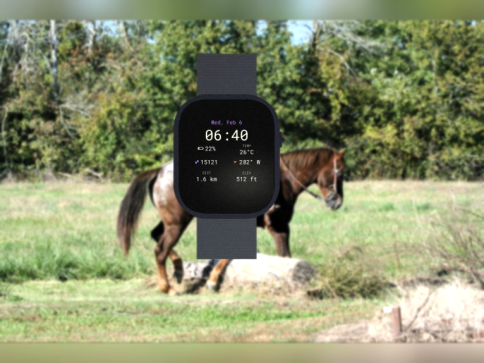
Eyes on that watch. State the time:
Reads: 6:40
